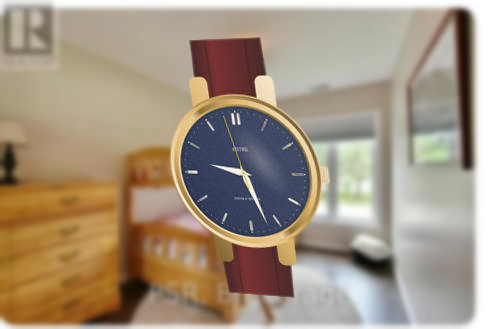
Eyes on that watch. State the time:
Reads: 9:26:58
